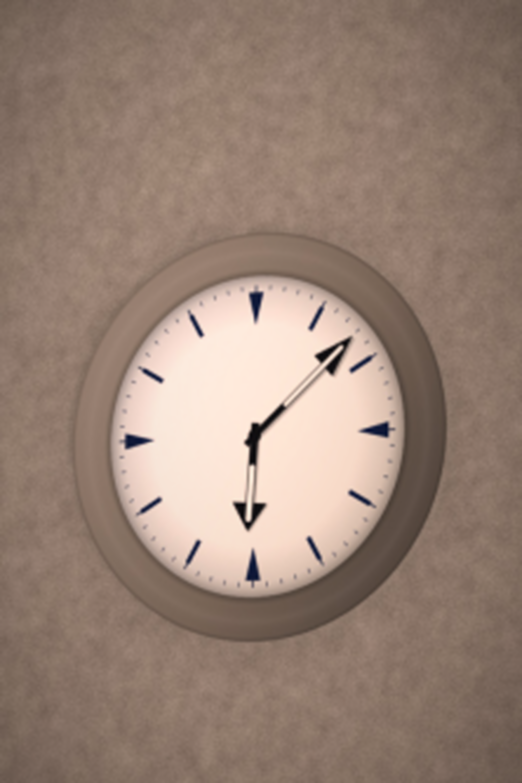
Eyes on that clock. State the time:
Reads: 6:08
